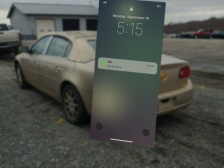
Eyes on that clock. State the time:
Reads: 5:15
